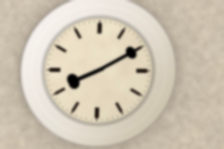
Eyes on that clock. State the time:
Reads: 8:10
